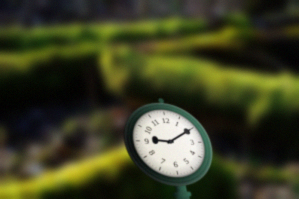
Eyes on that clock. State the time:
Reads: 9:10
